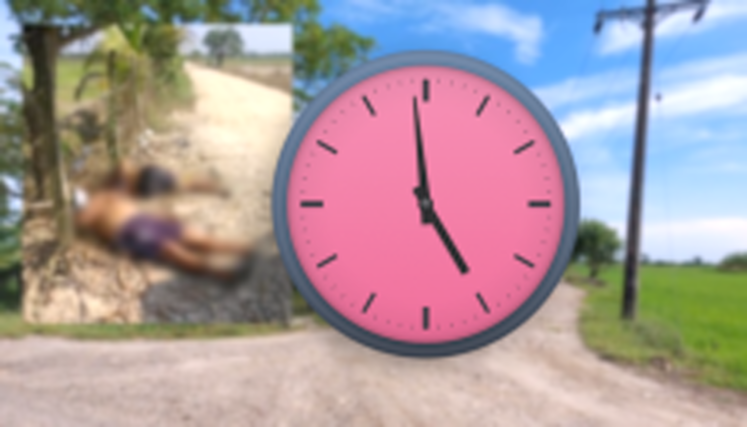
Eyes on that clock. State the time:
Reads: 4:59
